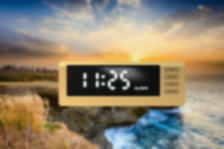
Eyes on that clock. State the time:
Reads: 11:25
